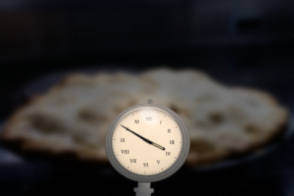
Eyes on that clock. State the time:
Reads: 3:50
